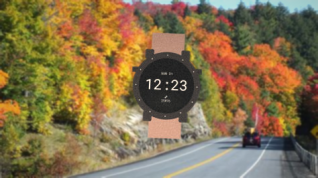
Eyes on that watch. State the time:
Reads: 12:23
